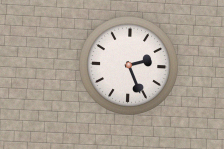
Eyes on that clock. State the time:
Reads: 2:26
